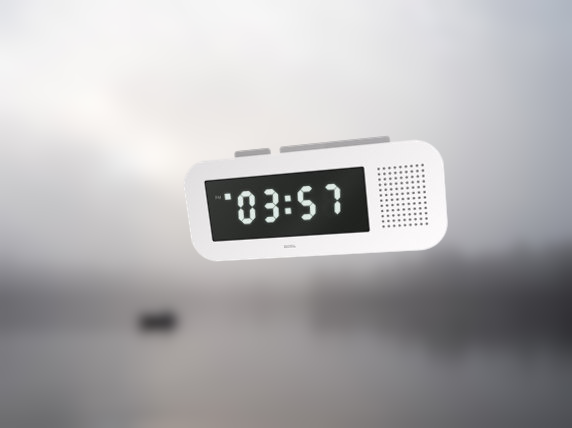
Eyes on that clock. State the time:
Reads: 3:57
